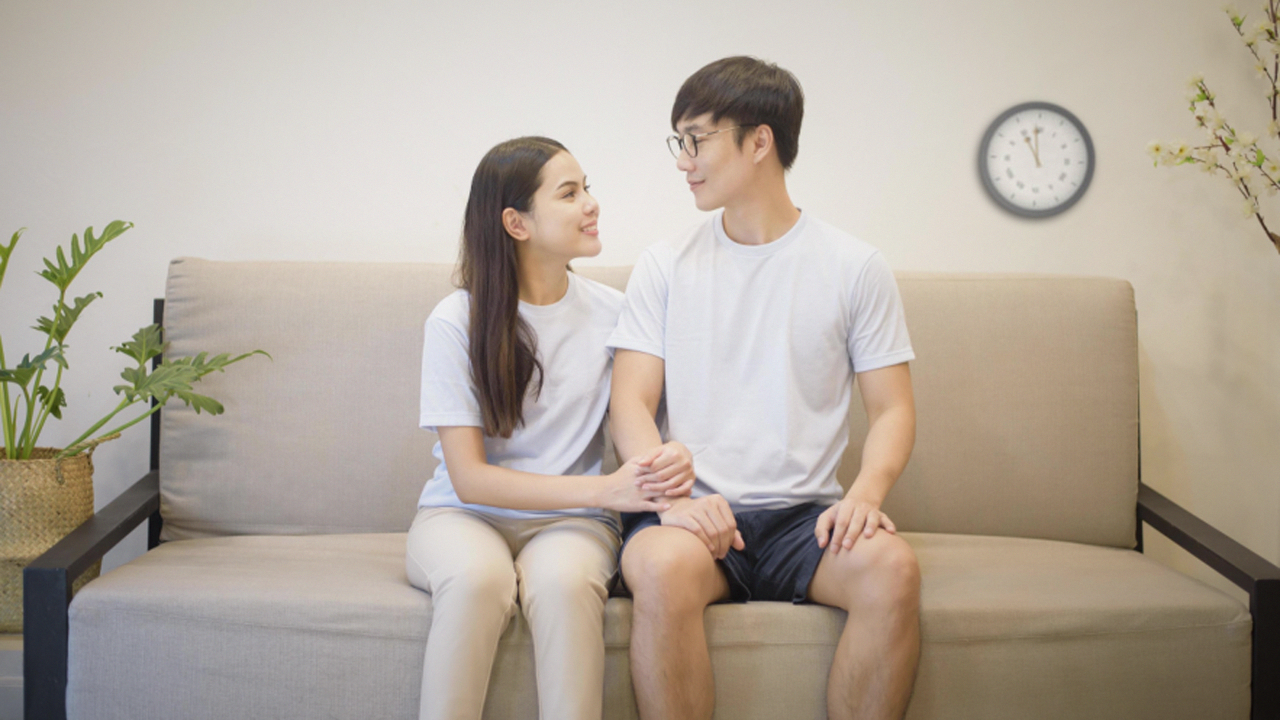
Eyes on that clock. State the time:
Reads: 10:59
